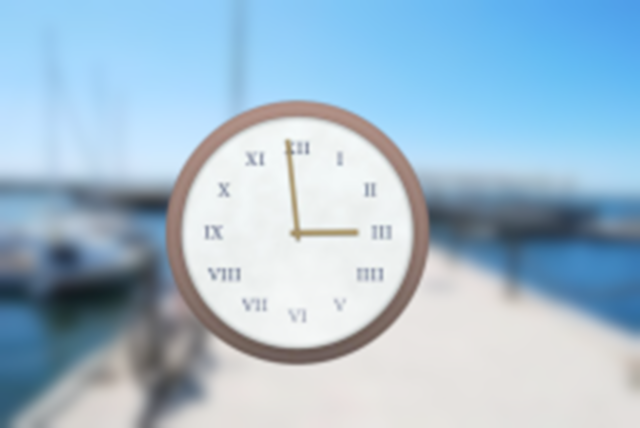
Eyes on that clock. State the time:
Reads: 2:59
